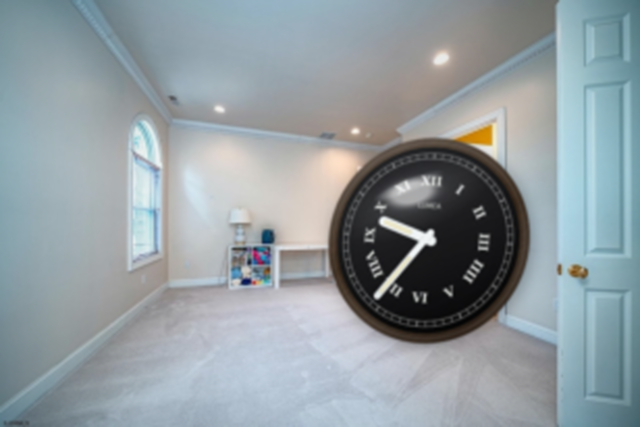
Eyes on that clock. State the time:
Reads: 9:36
